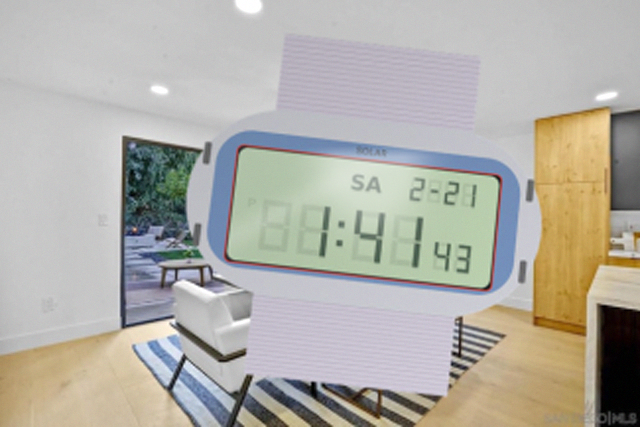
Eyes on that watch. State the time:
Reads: 1:41:43
